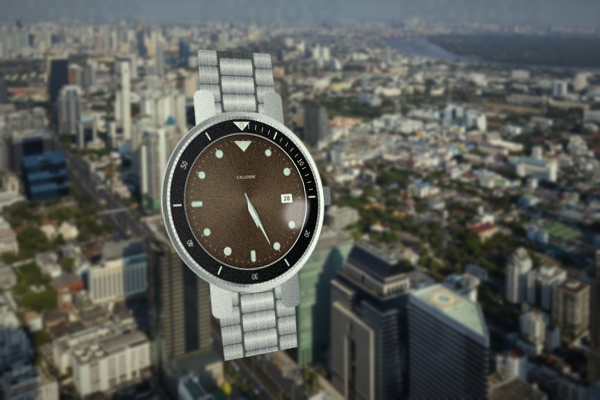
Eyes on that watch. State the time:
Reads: 5:26
